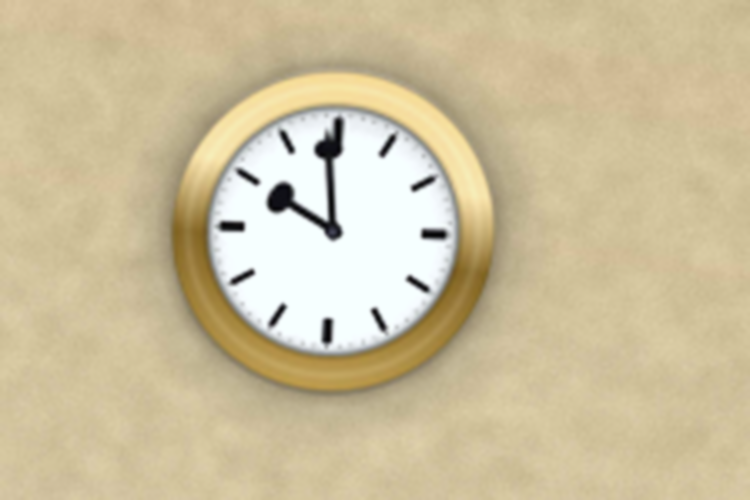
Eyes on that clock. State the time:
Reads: 9:59
